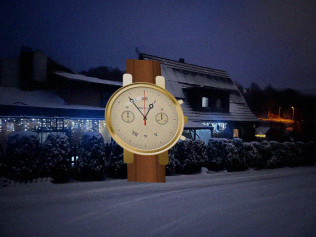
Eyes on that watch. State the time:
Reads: 12:54
